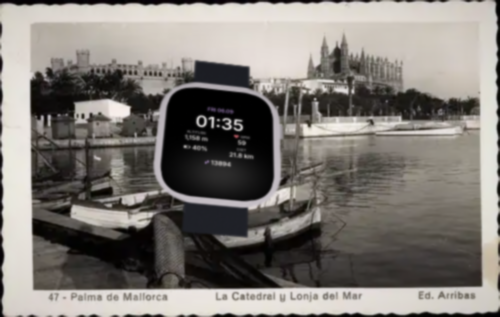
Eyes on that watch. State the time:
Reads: 1:35
